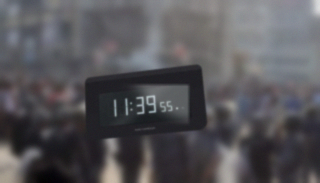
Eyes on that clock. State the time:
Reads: 11:39
